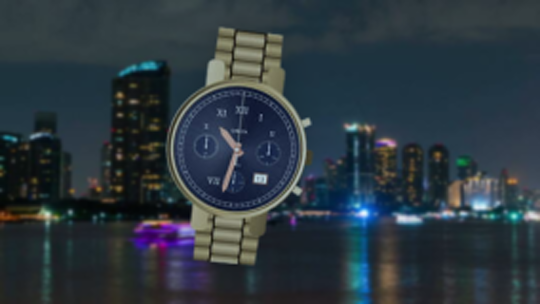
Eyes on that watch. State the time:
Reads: 10:32
